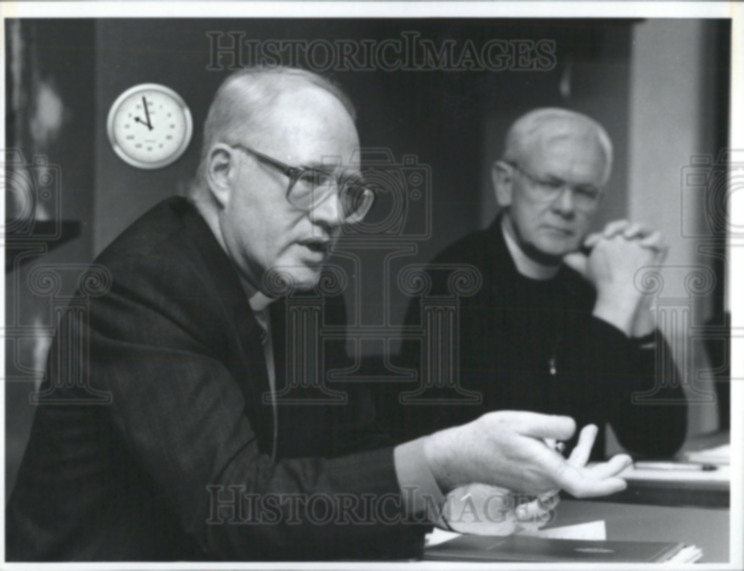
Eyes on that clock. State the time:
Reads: 9:58
